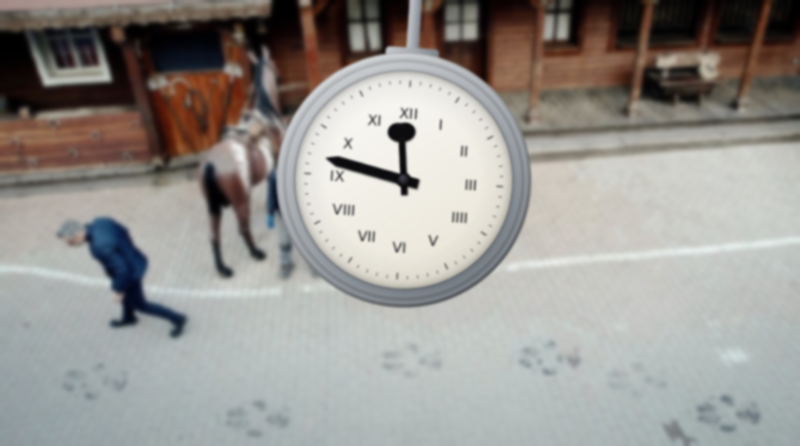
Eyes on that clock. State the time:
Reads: 11:47
